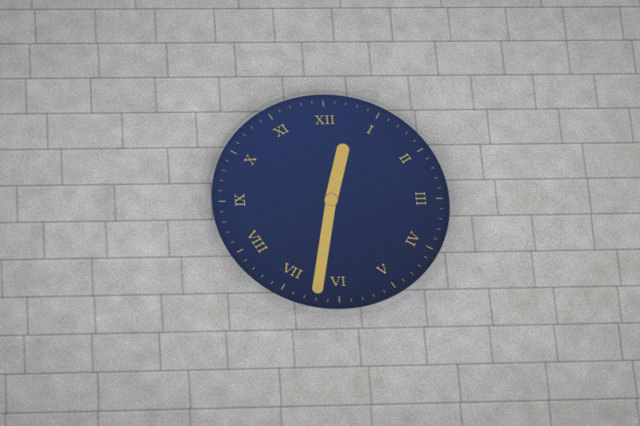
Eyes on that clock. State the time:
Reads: 12:32
